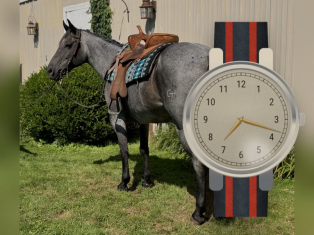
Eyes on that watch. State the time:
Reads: 7:18
